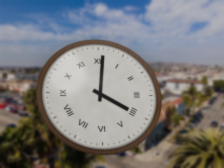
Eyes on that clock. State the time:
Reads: 4:01
